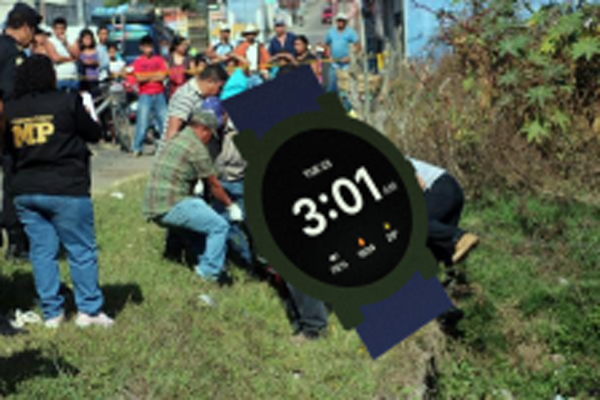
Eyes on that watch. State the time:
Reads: 3:01
